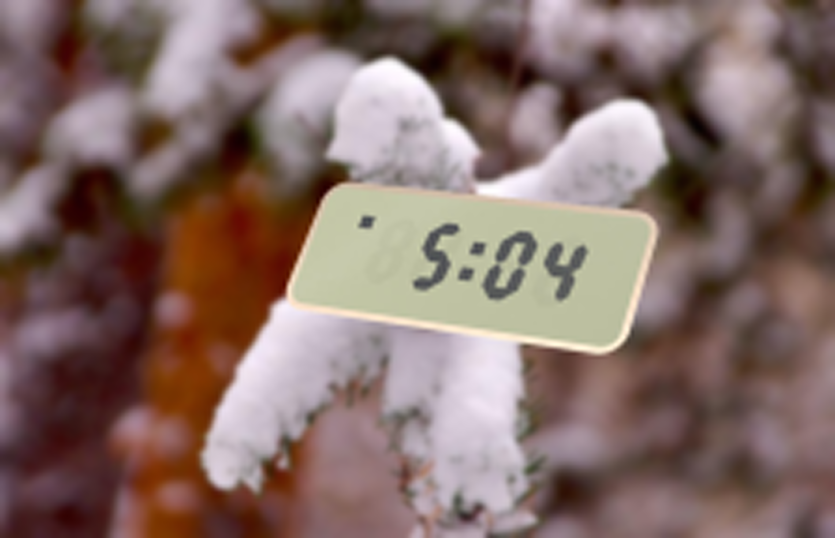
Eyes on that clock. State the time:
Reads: 5:04
